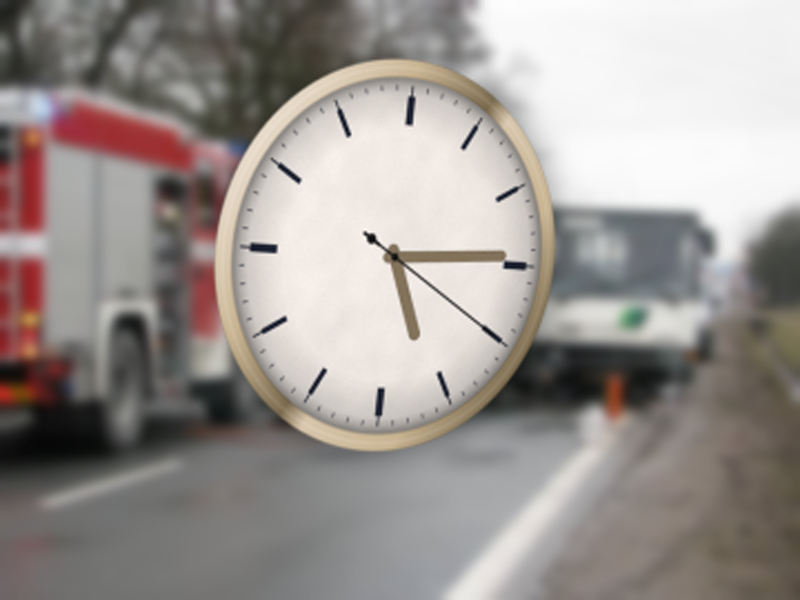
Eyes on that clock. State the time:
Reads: 5:14:20
